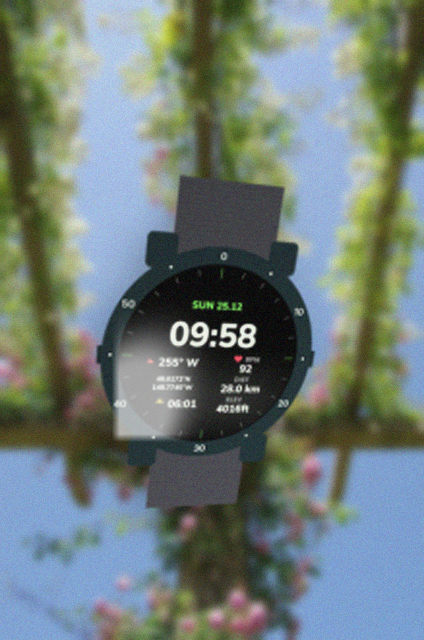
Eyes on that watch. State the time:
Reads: 9:58
